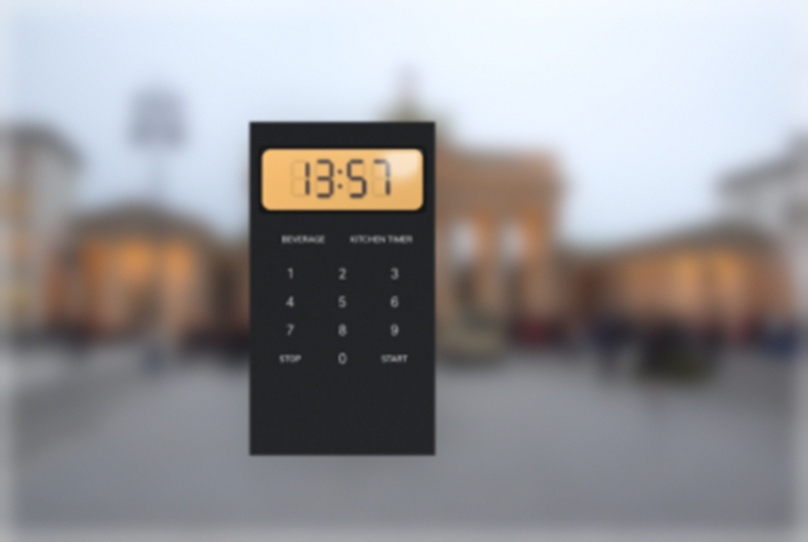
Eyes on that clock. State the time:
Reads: 13:57
